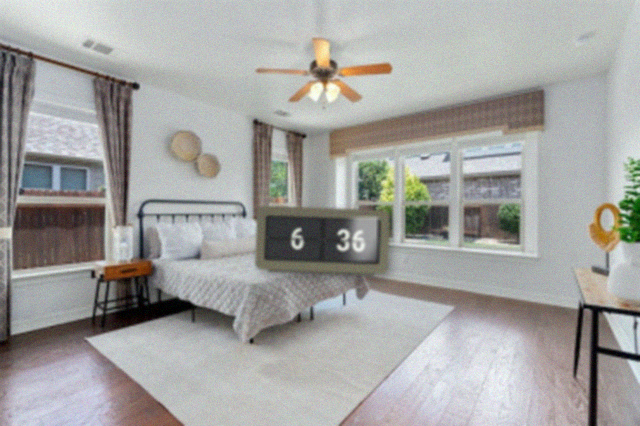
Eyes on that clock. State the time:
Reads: 6:36
